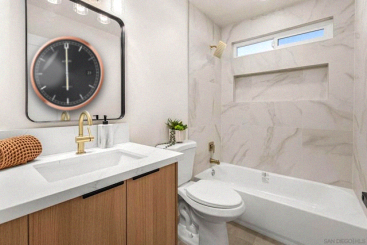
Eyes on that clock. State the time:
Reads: 6:00
